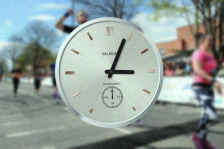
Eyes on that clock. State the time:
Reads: 3:04
